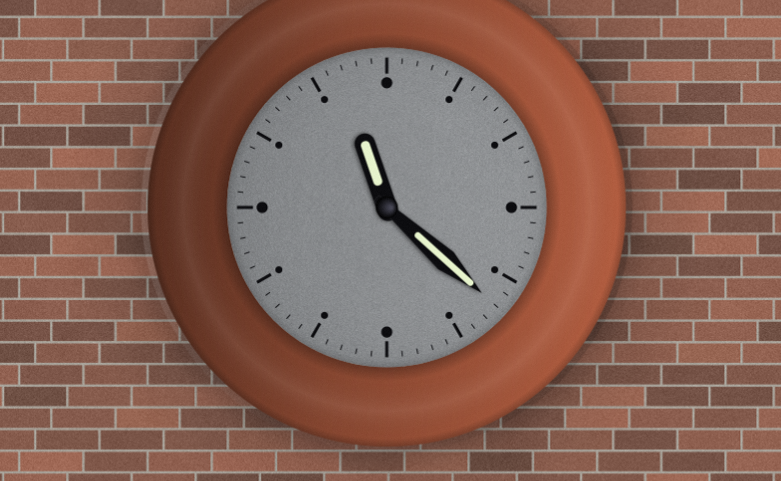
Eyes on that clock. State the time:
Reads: 11:22
